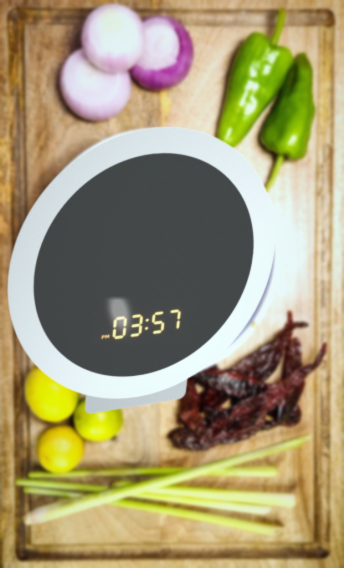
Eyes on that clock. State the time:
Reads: 3:57
